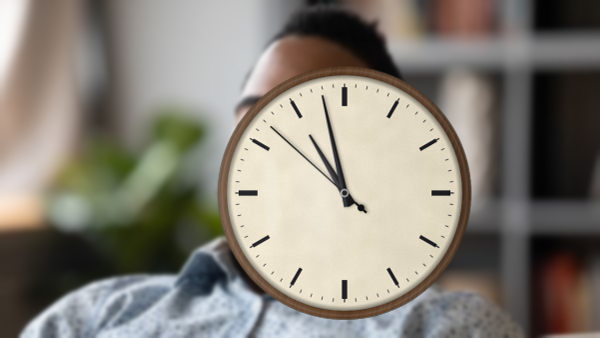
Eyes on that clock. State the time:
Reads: 10:57:52
